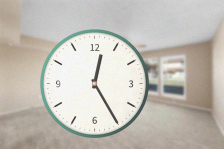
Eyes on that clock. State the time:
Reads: 12:25
